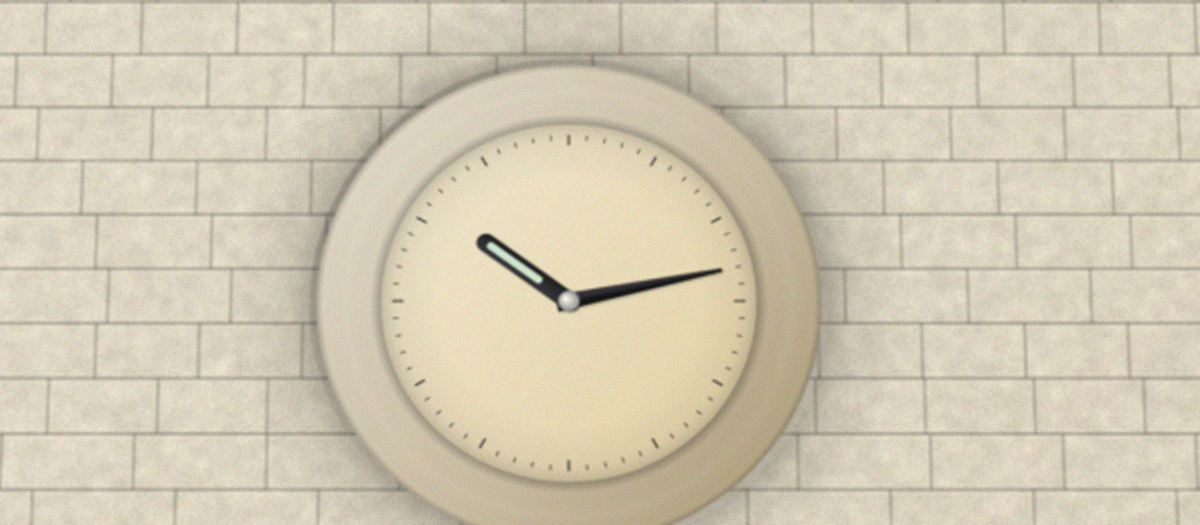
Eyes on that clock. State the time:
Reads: 10:13
